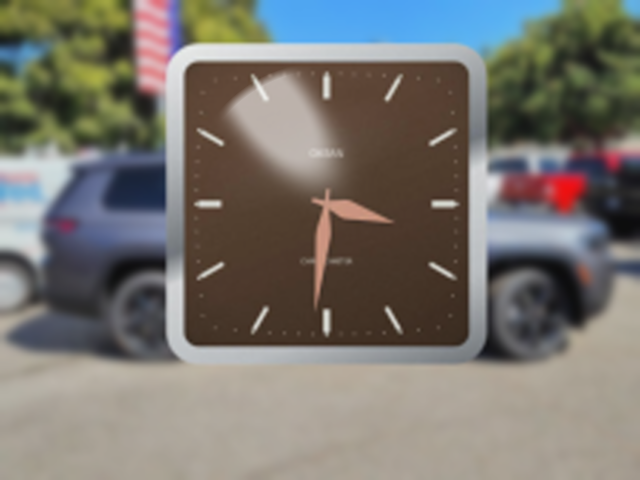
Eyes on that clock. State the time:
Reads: 3:31
